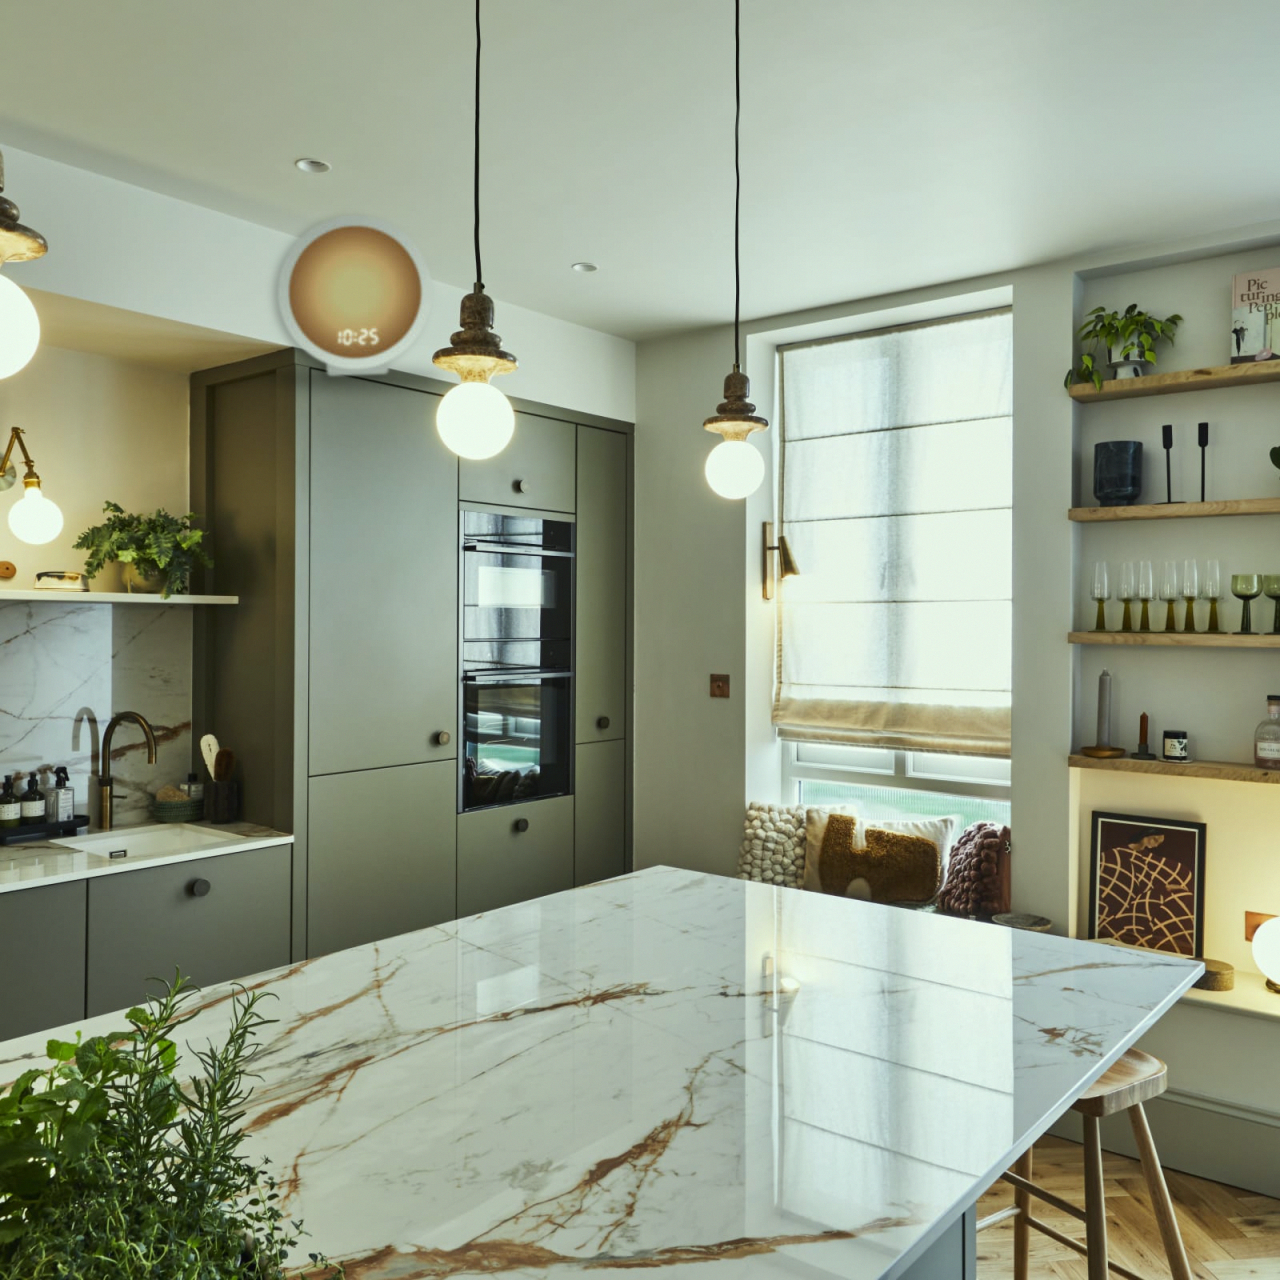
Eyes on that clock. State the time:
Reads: 10:25
